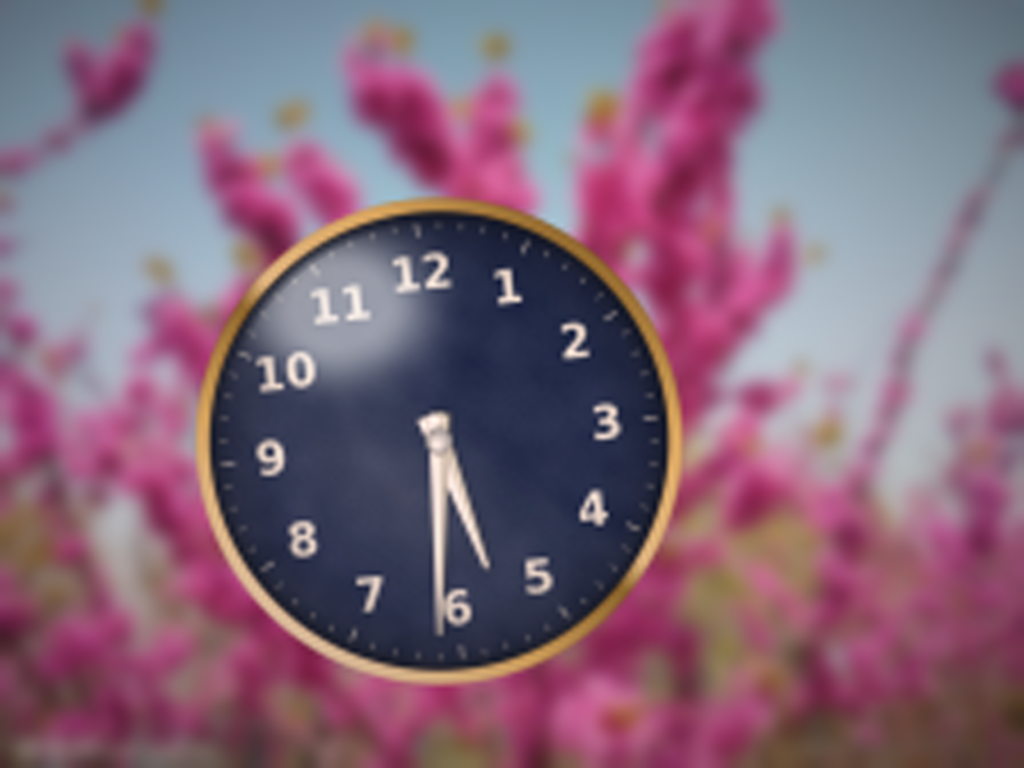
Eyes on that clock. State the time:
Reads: 5:31
